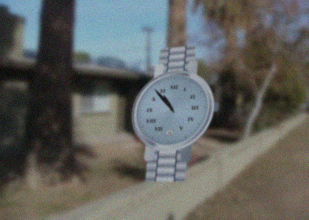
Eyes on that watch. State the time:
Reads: 10:53
